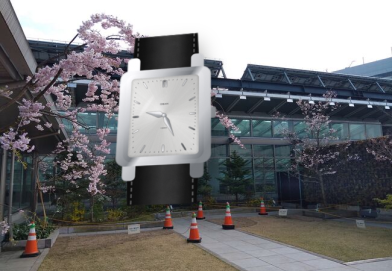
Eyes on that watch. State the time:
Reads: 9:26
